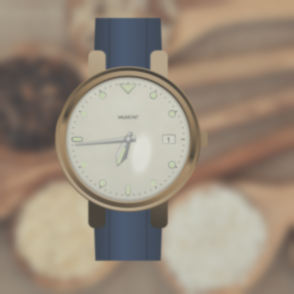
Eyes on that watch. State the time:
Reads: 6:44
